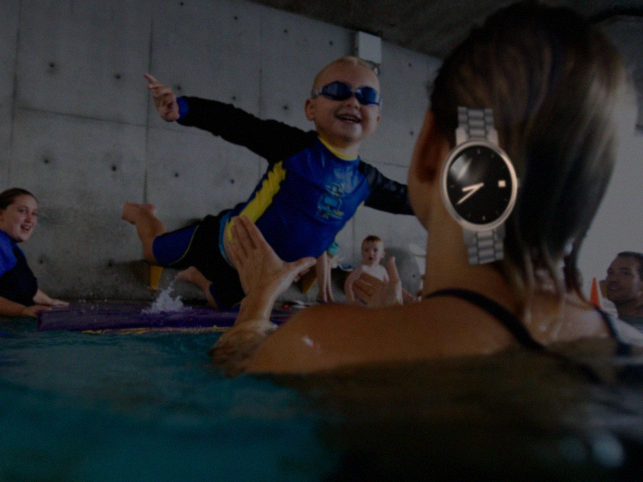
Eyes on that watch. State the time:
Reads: 8:40
